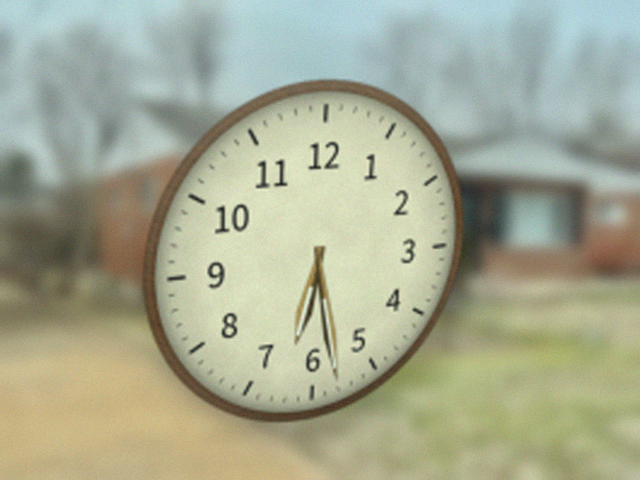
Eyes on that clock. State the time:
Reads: 6:28
